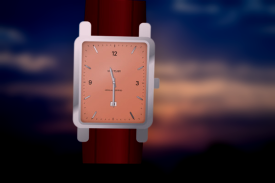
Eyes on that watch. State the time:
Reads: 11:30
